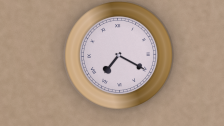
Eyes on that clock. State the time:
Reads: 7:20
